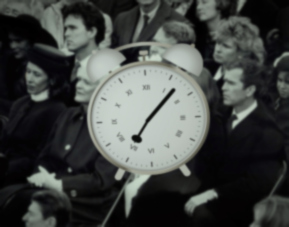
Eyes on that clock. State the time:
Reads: 7:07
